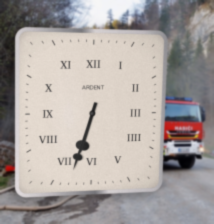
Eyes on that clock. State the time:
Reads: 6:33
